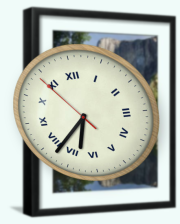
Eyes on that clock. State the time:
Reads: 6:37:54
